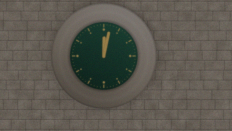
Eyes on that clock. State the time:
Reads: 12:02
